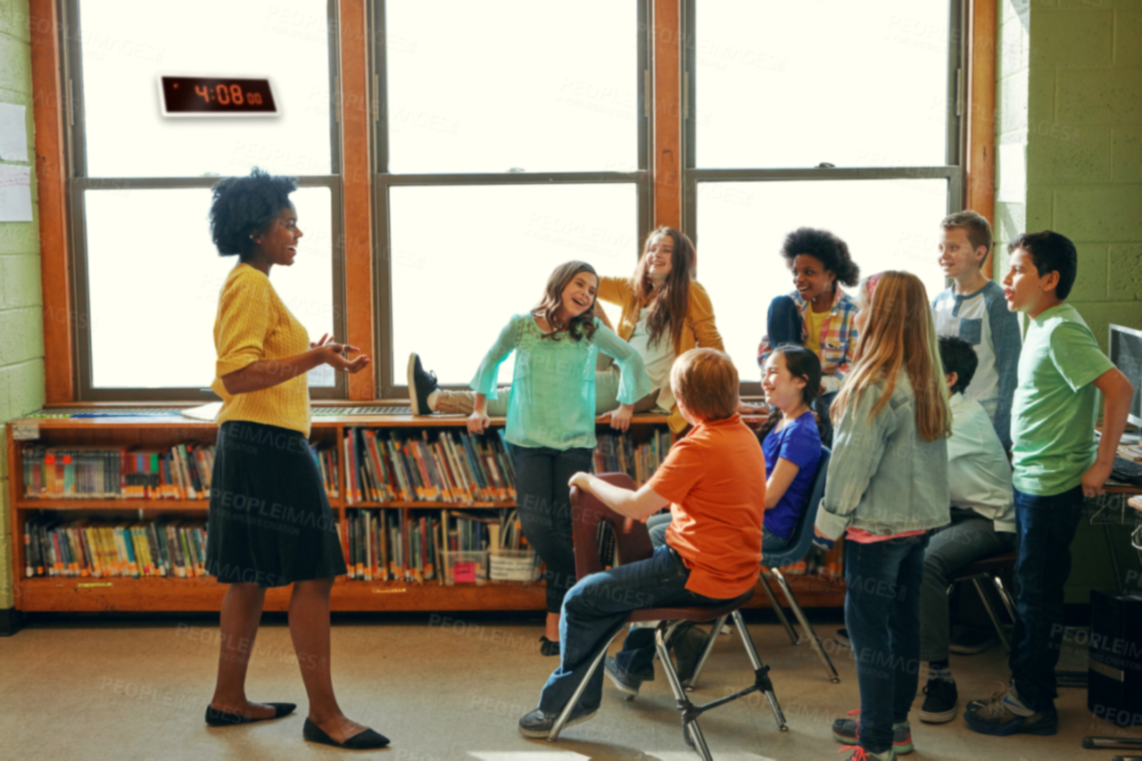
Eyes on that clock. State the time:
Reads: 4:08
